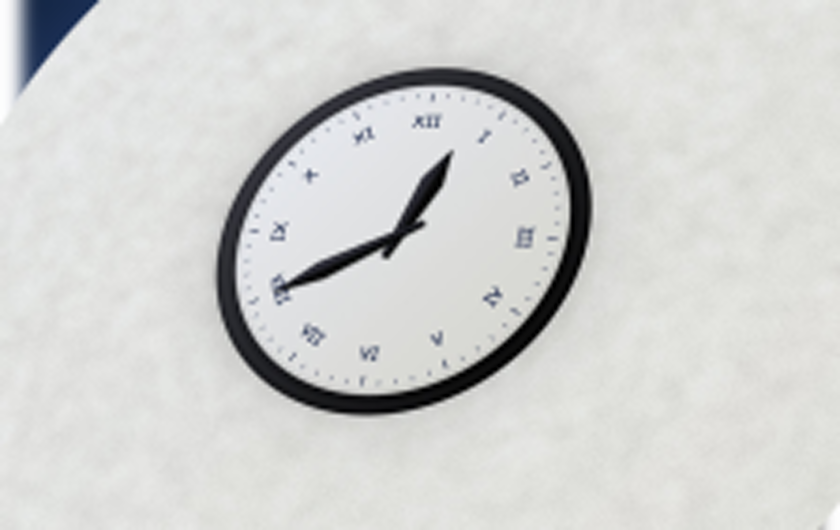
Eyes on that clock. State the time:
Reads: 12:40
